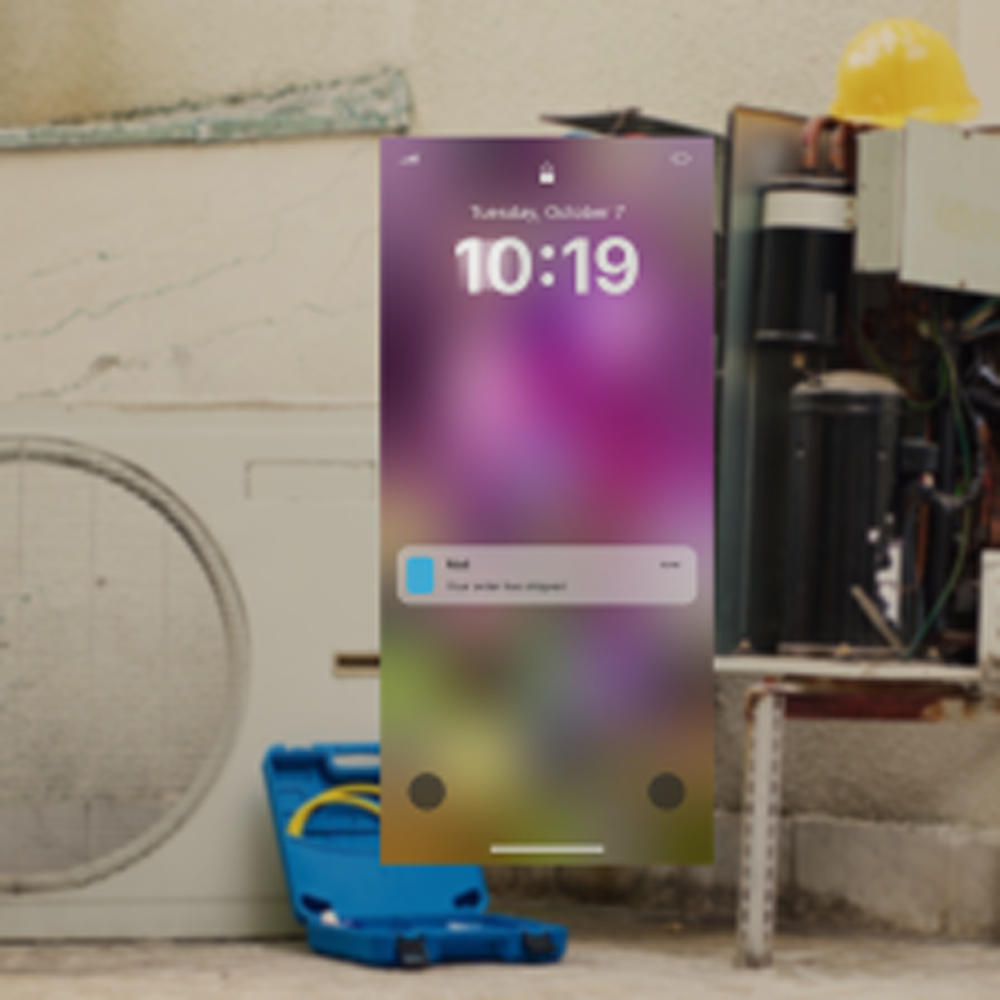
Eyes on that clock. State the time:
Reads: 10:19
